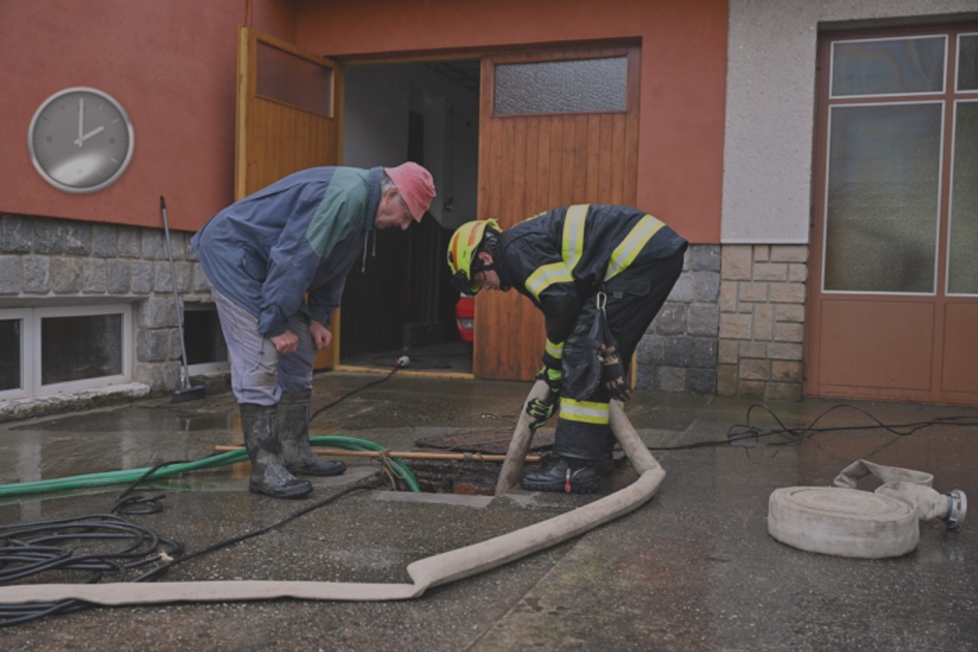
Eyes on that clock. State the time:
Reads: 2:00
